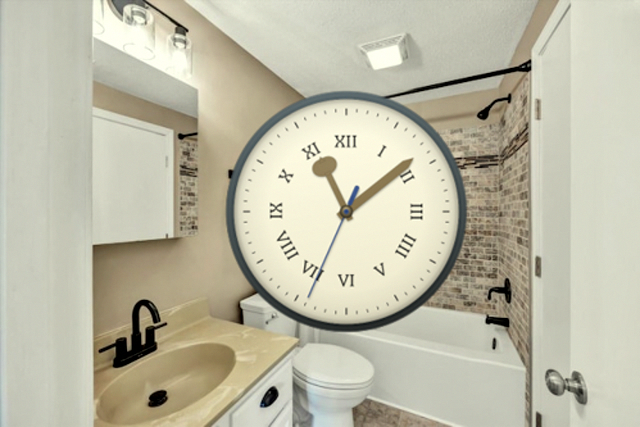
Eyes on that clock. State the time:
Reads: 11:08:34
